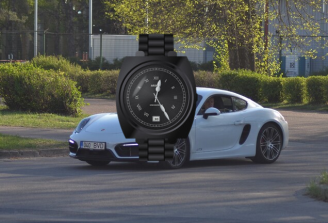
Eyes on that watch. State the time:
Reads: 12:25
